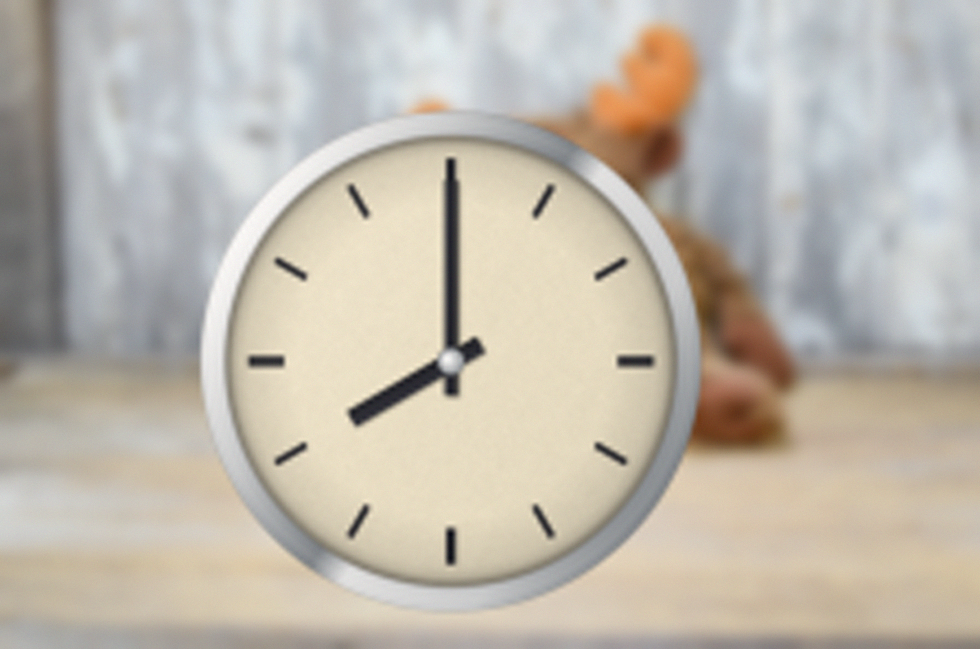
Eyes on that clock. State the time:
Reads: 8:00
